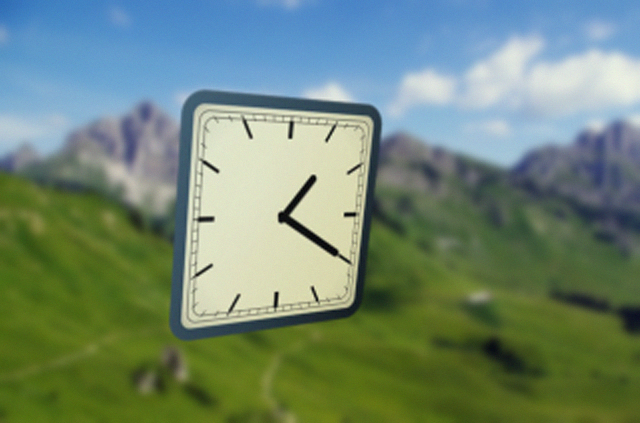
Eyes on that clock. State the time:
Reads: 1:20
